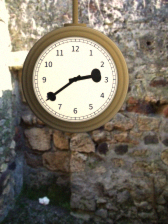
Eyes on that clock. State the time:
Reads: 2:39
